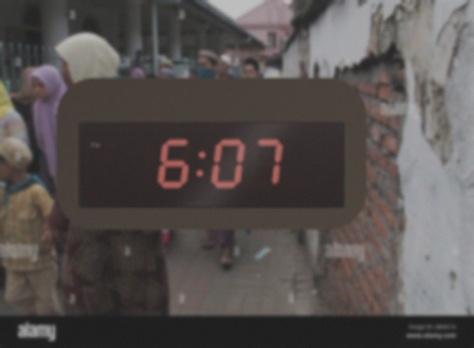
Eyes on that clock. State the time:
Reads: 6:07
